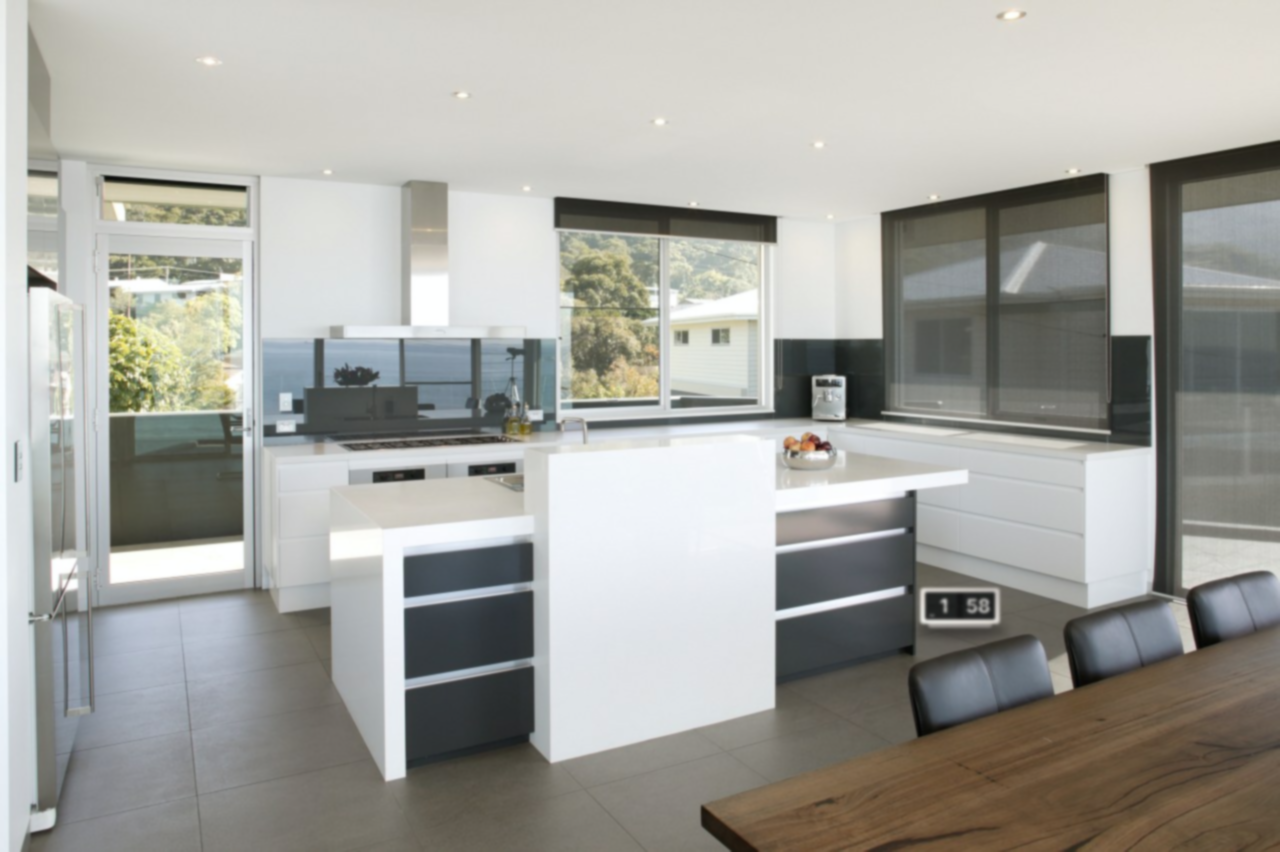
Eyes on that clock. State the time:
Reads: 1:58
